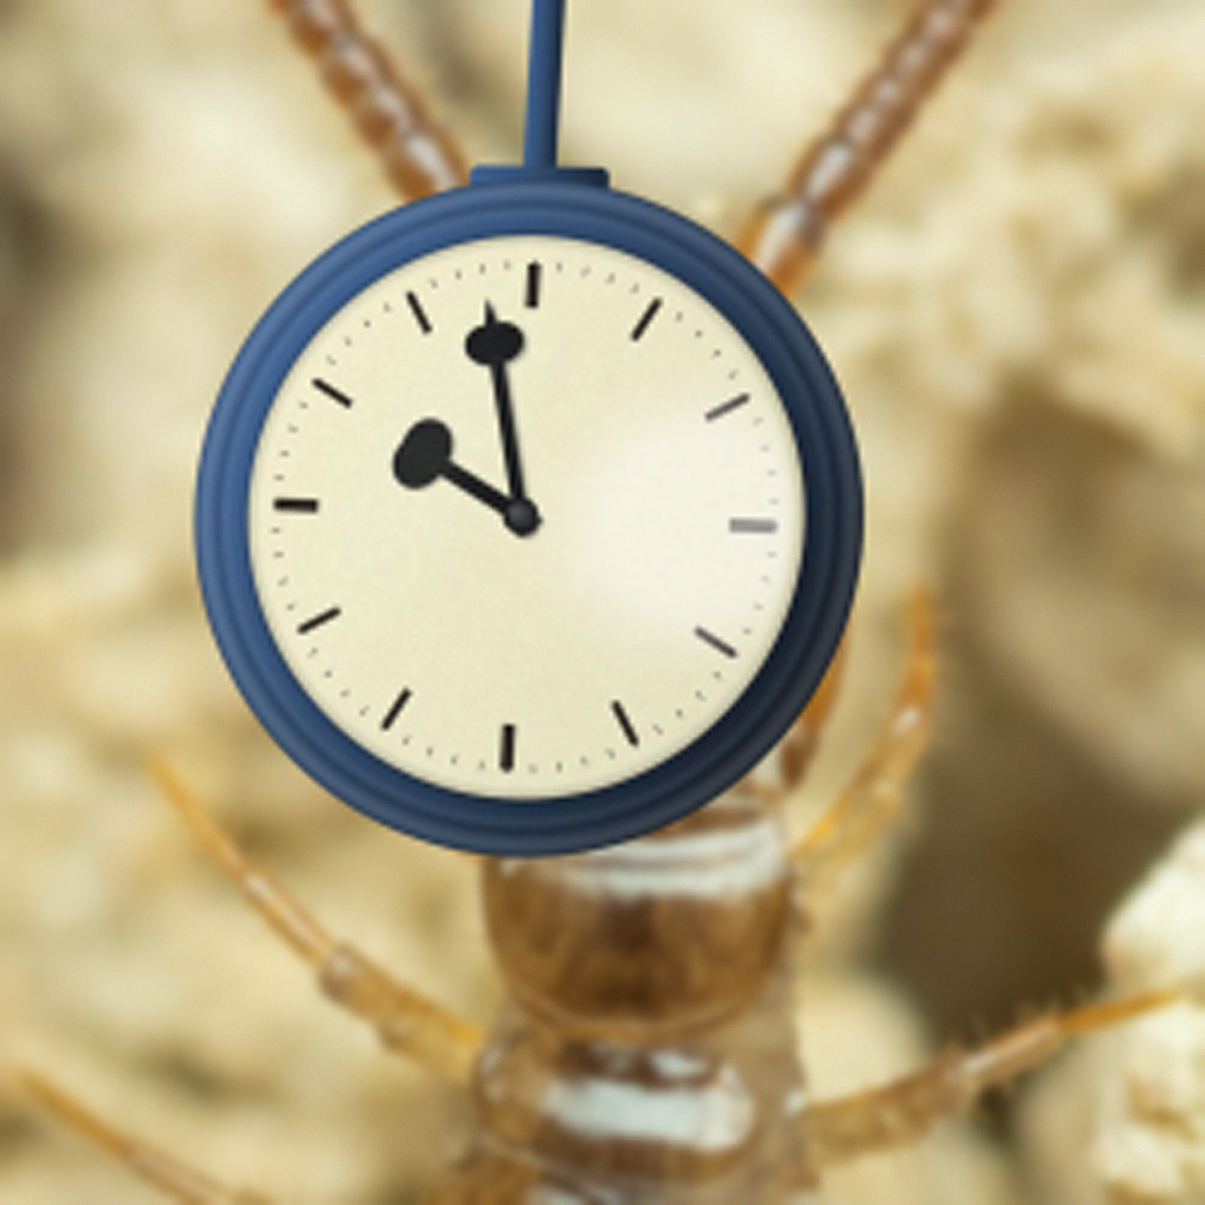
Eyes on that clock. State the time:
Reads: 9:58
